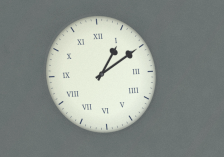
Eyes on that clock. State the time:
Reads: 1:10
